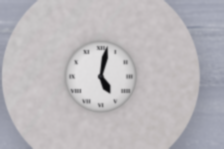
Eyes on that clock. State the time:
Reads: 5:02
